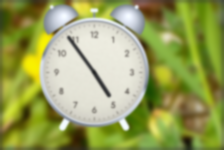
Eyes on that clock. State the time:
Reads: 4:54
